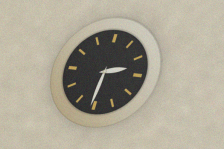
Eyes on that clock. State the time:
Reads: 2:31
